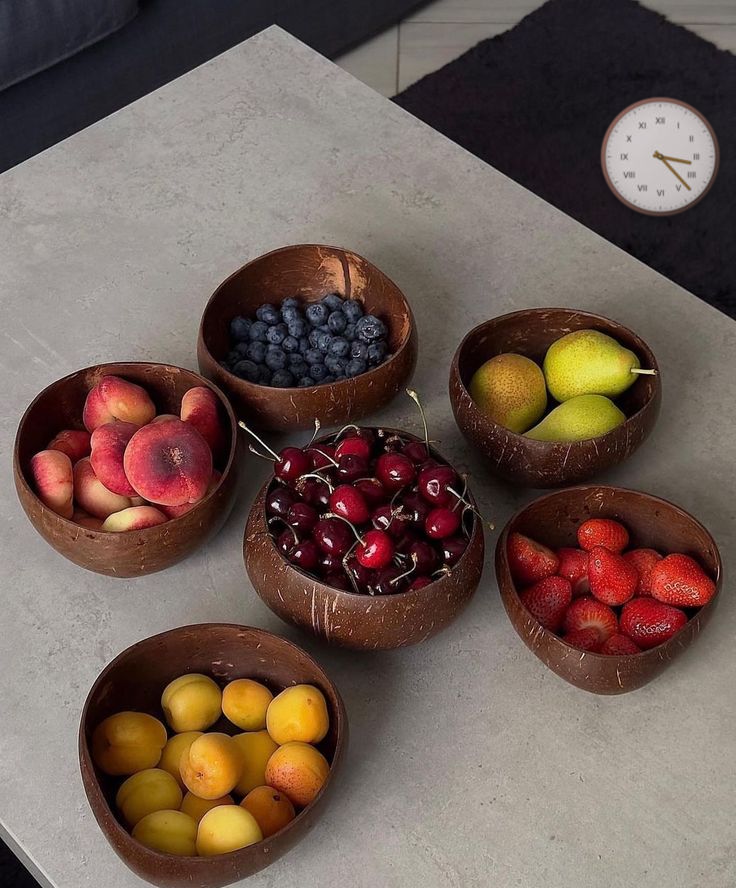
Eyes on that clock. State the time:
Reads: 3:23
